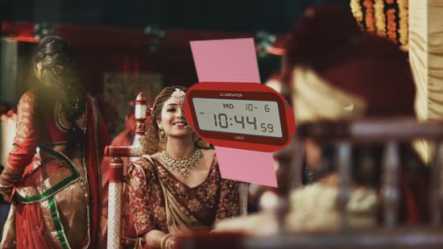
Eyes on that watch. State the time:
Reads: 10:44:59
